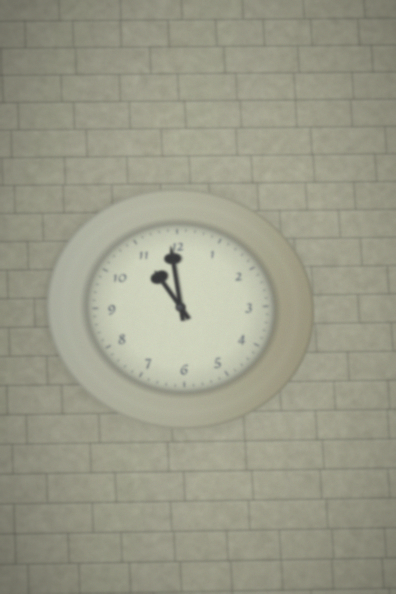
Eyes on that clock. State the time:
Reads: 10:59
